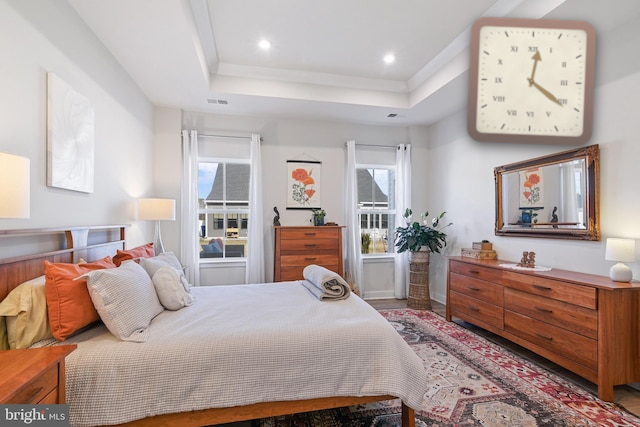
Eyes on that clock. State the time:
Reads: 12:21
